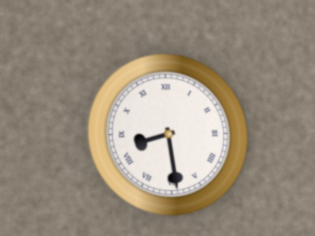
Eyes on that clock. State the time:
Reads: 8:29
